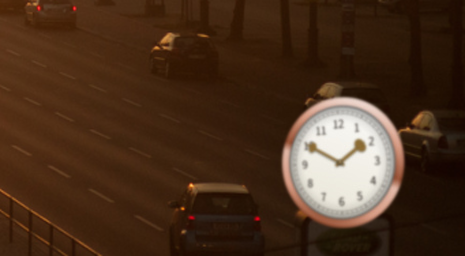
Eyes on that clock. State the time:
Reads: 1:50
